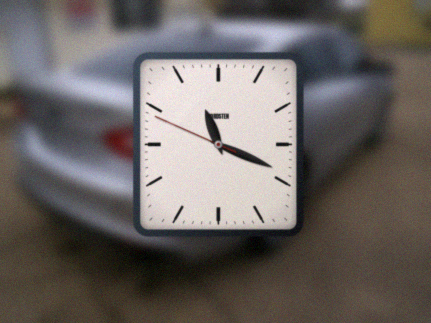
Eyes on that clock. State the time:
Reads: 11:18:49
